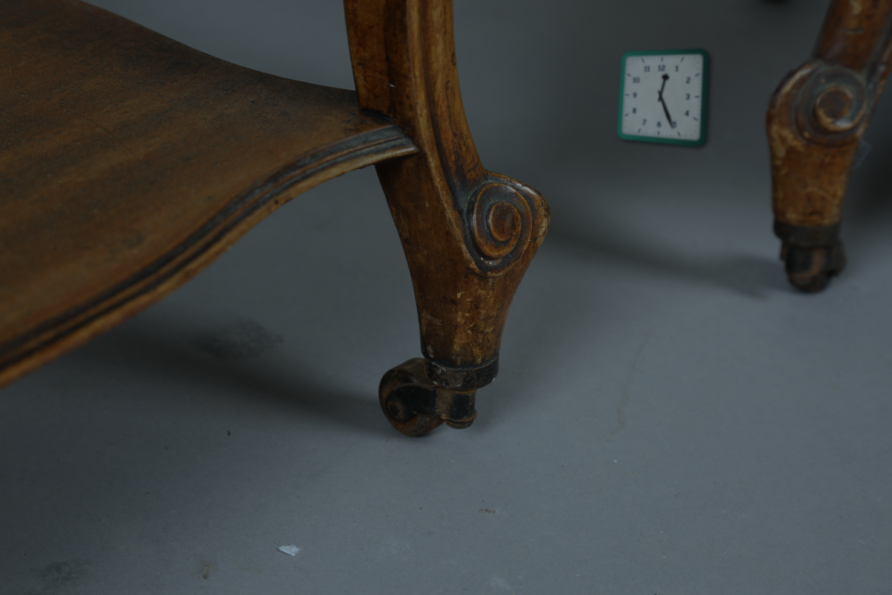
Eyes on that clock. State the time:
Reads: 12:26
